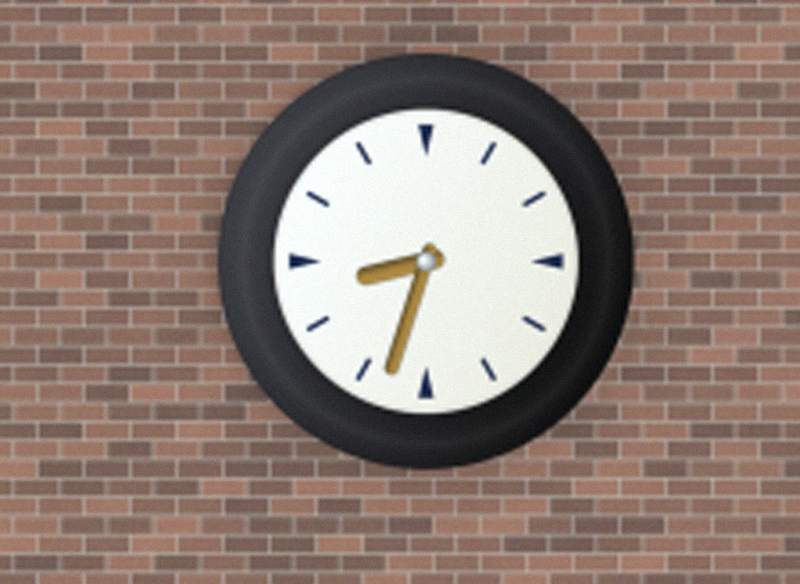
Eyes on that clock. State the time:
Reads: 8:33
